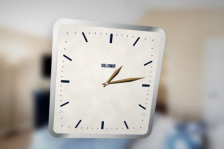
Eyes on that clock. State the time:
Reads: 1:13
